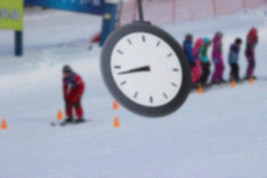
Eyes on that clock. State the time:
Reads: 8:43
